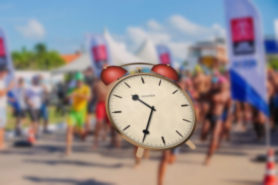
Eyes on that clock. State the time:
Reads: 10:35
